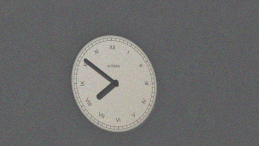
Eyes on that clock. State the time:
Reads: 7:51
